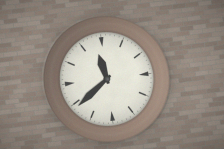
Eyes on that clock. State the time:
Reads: 11:39
